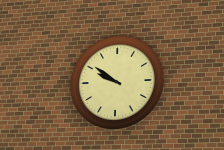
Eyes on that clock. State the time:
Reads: 9:51
